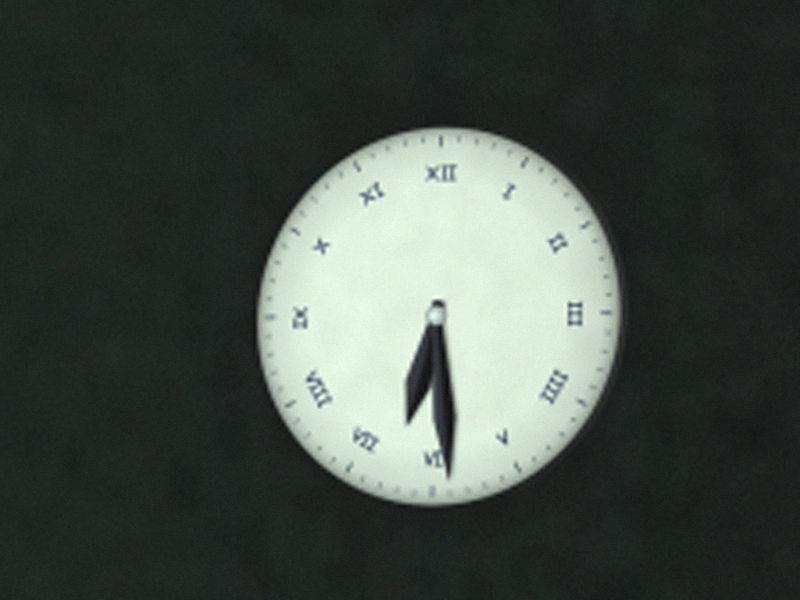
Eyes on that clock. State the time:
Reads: 6:29
